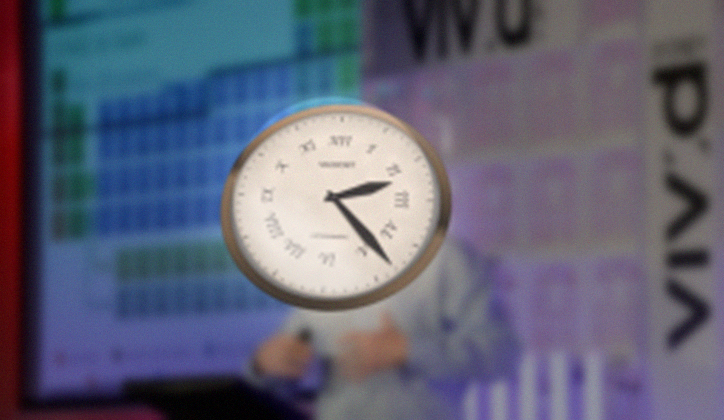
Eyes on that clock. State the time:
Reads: 2:23
